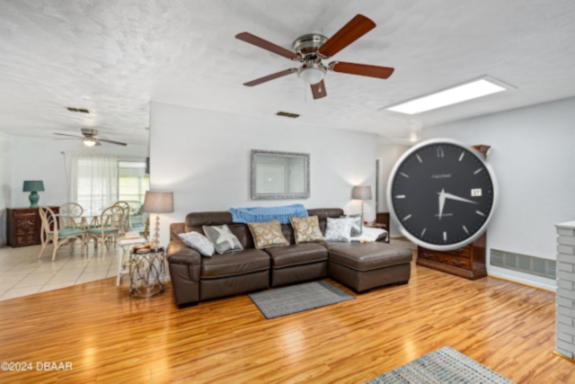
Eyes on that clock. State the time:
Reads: 6:18
